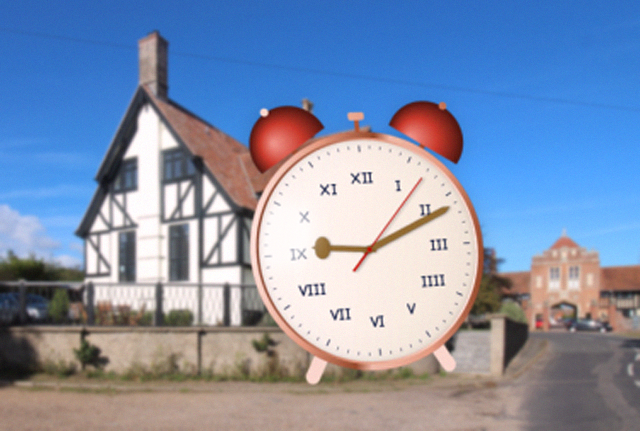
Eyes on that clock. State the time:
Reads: 9:11:07
